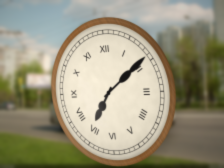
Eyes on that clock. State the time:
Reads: 7:09
